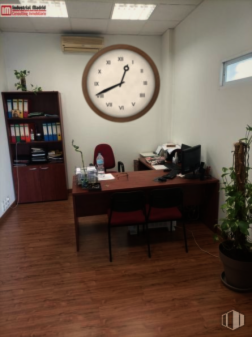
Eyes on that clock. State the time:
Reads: 12:41
